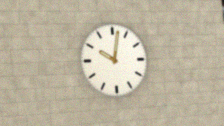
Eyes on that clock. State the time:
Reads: 10:02
